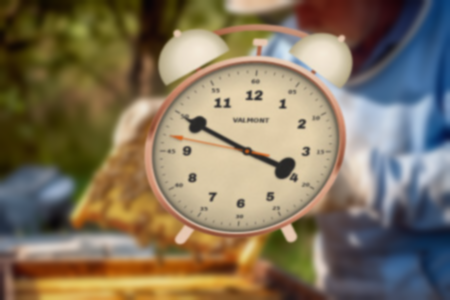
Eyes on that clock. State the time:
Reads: 3:49:47
